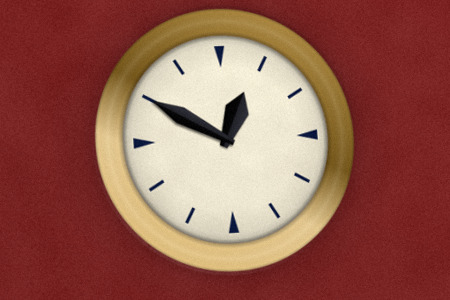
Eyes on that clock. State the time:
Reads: 12:50
